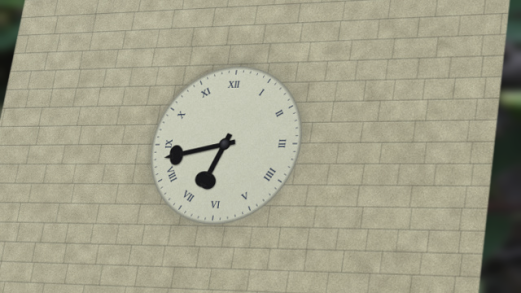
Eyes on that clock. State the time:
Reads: 6:43
